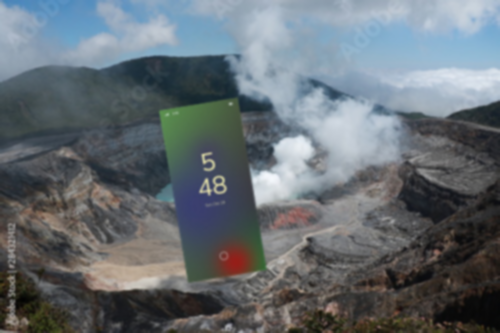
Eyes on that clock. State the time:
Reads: 5:48
